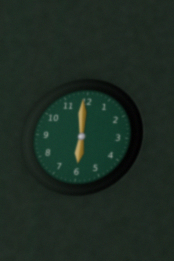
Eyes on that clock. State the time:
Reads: 5:59
